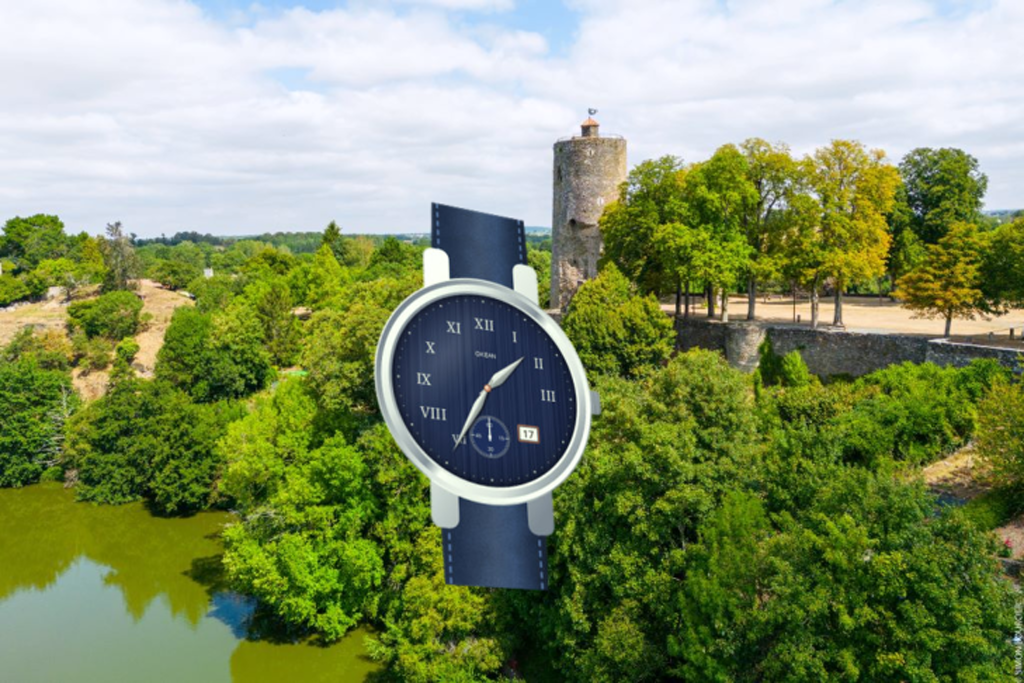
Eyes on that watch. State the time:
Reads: 1:35
